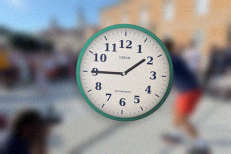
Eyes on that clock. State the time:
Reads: 1:45
